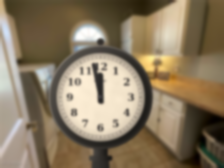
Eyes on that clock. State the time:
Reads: 11:58
